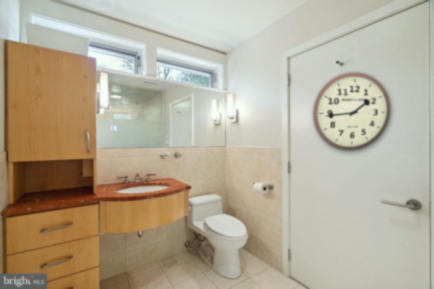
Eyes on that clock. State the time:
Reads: 1:44
